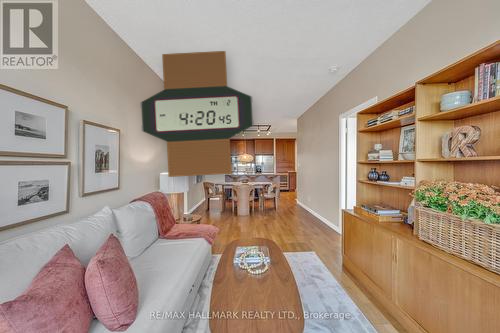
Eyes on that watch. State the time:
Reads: 4:20:45
